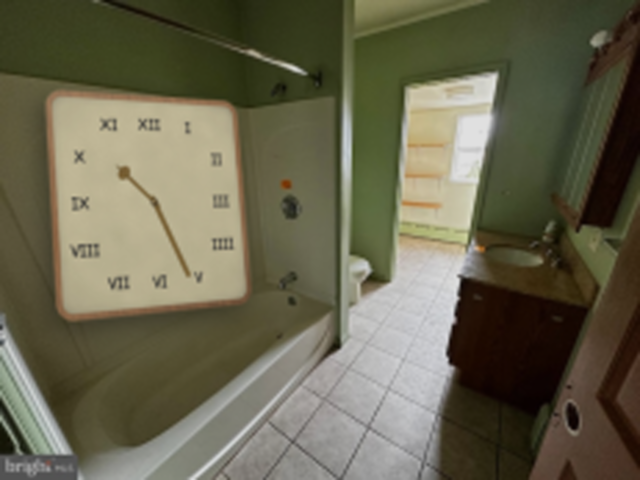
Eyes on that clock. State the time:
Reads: 10:26
